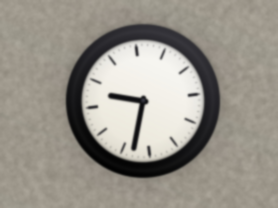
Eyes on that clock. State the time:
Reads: 9:33
